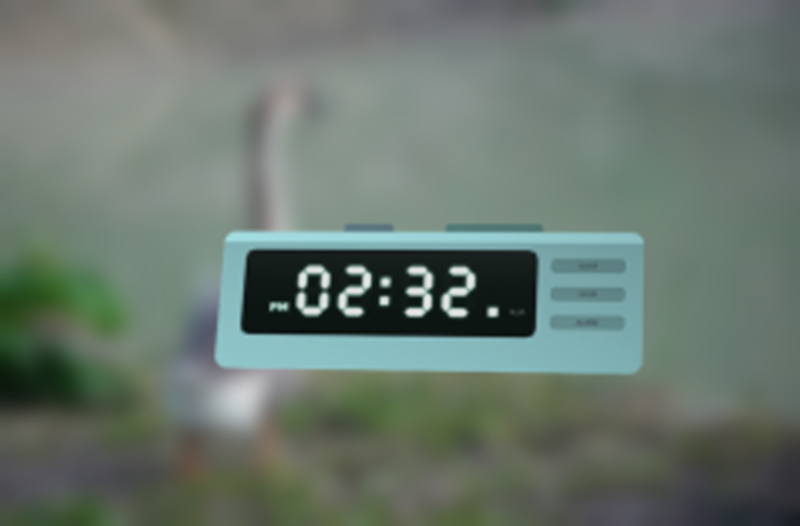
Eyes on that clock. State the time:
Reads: 2:32
